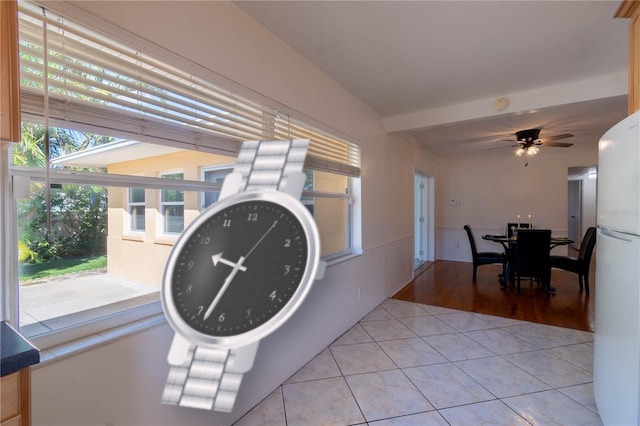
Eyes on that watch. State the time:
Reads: 9:33:05
